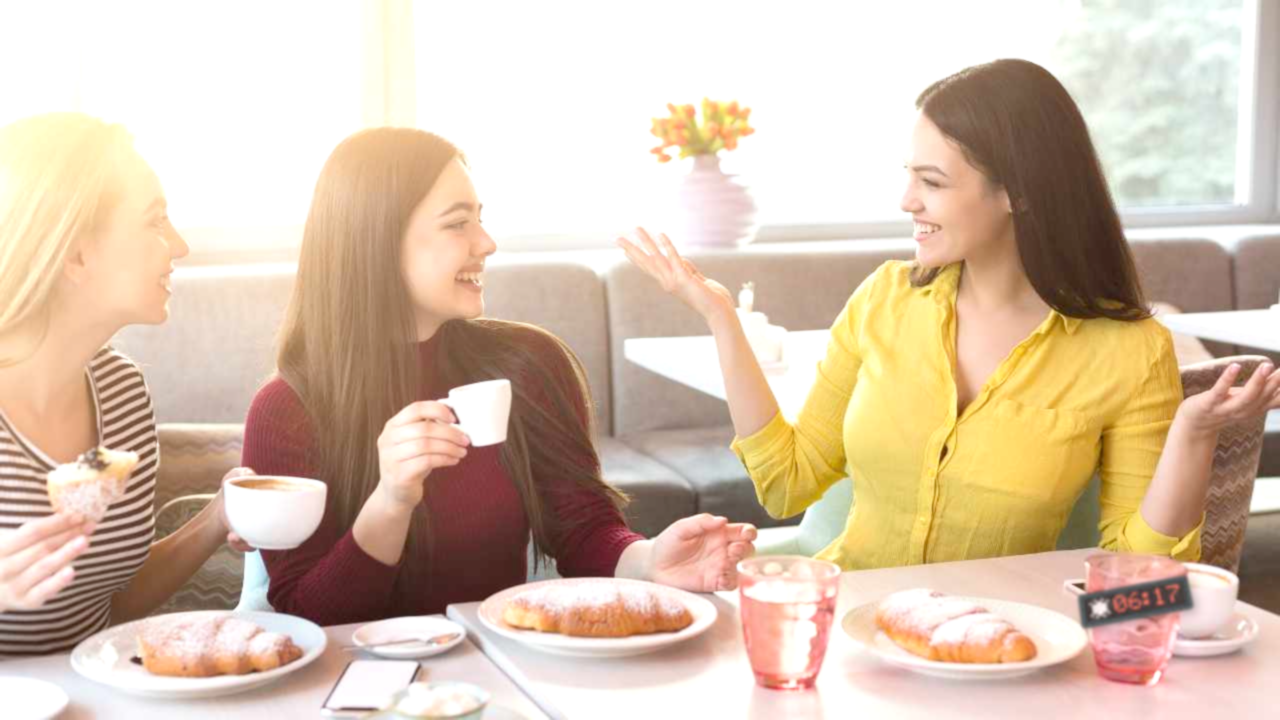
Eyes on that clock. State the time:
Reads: 6:17
